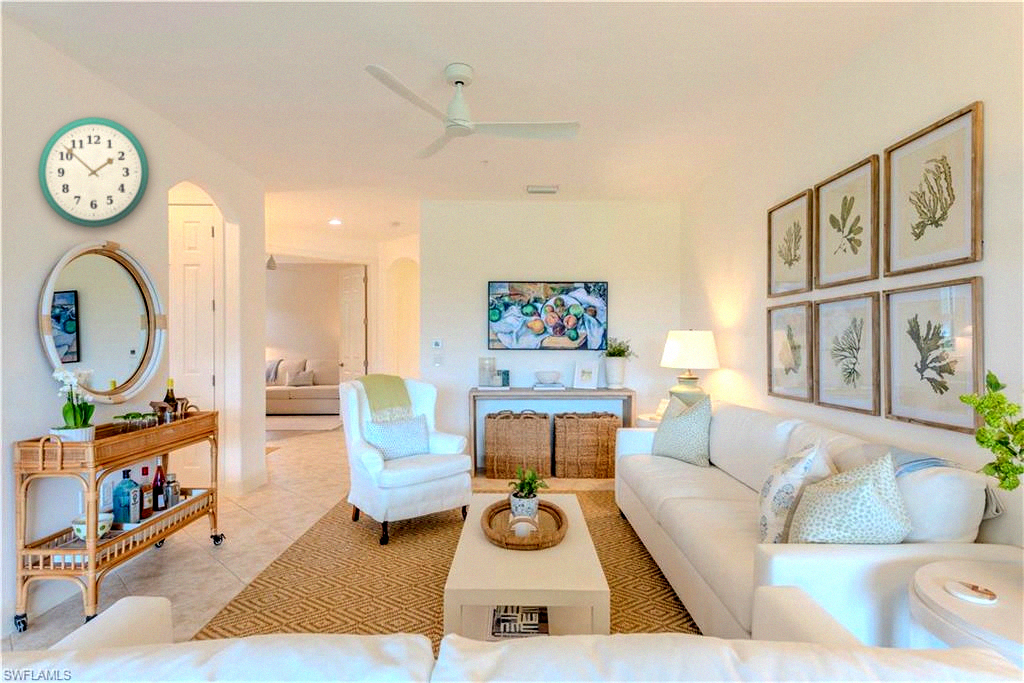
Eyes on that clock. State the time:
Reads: 1:52
